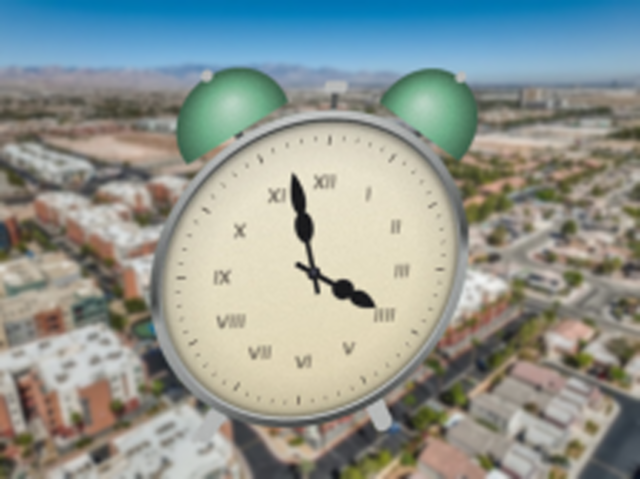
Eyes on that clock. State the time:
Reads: 3:57
